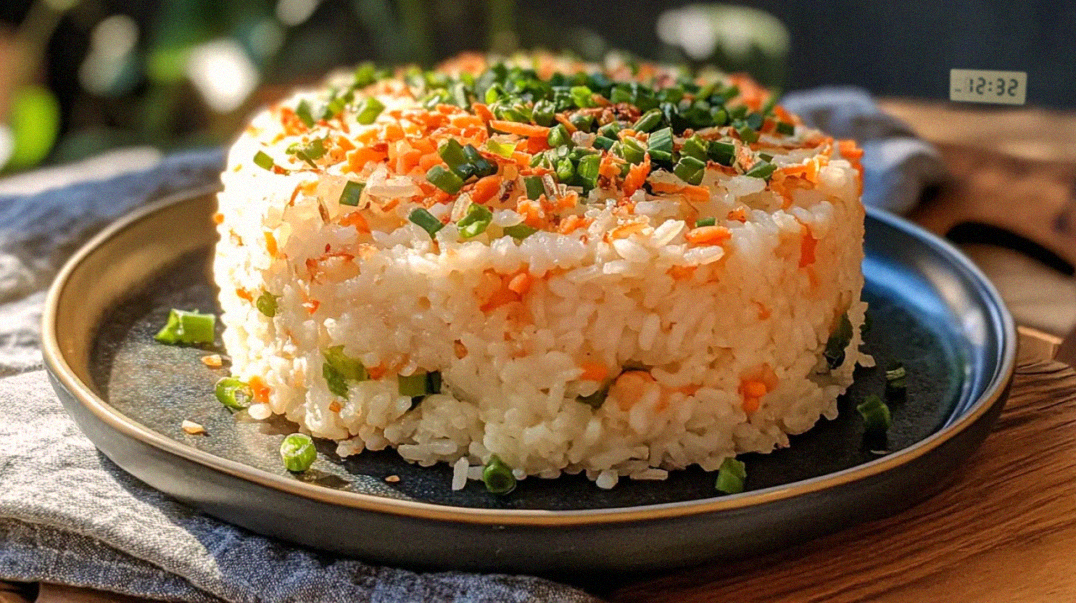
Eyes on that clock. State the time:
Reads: 12:32
